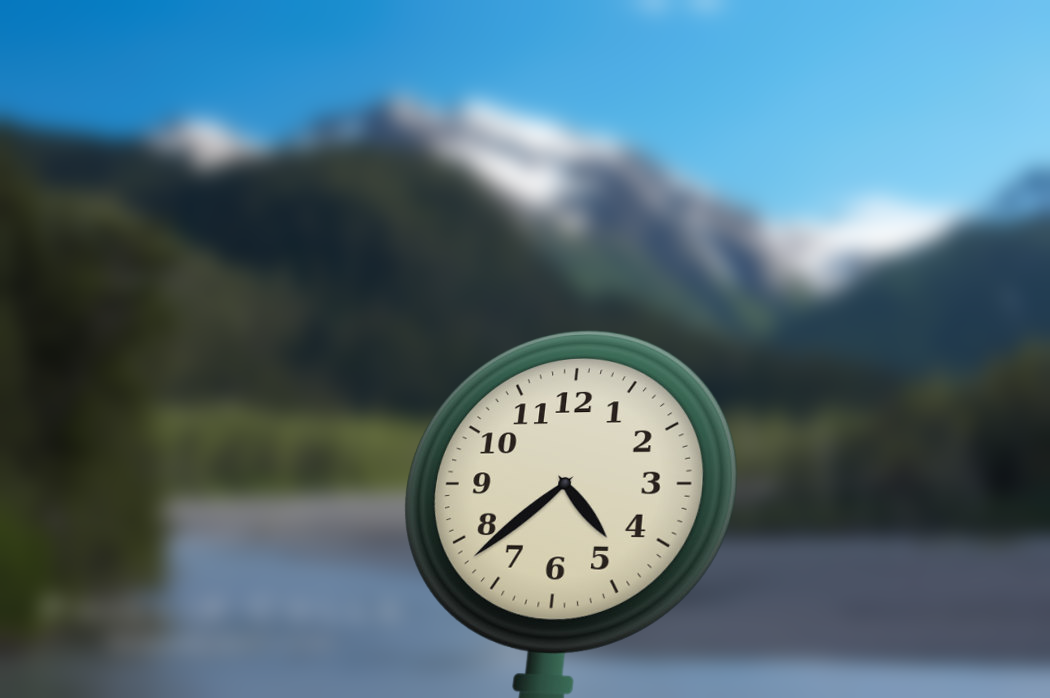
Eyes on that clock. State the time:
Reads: 4:38
